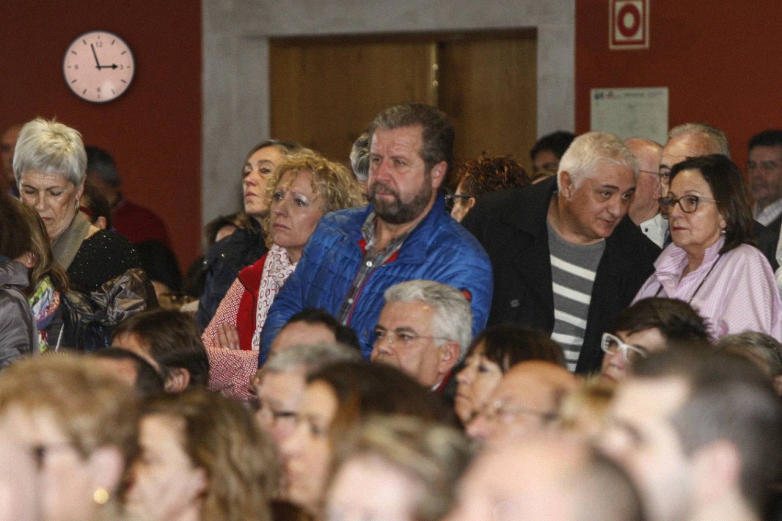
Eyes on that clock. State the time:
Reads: 2:57
